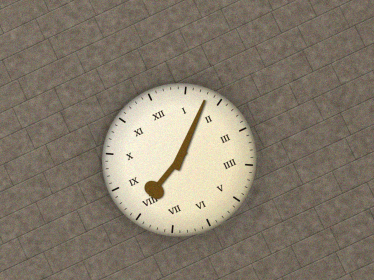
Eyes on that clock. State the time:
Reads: 8:08
